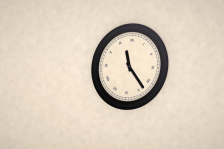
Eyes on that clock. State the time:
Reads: 11:23
